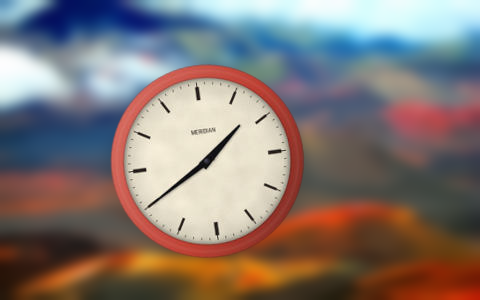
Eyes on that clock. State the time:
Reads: 1:40
